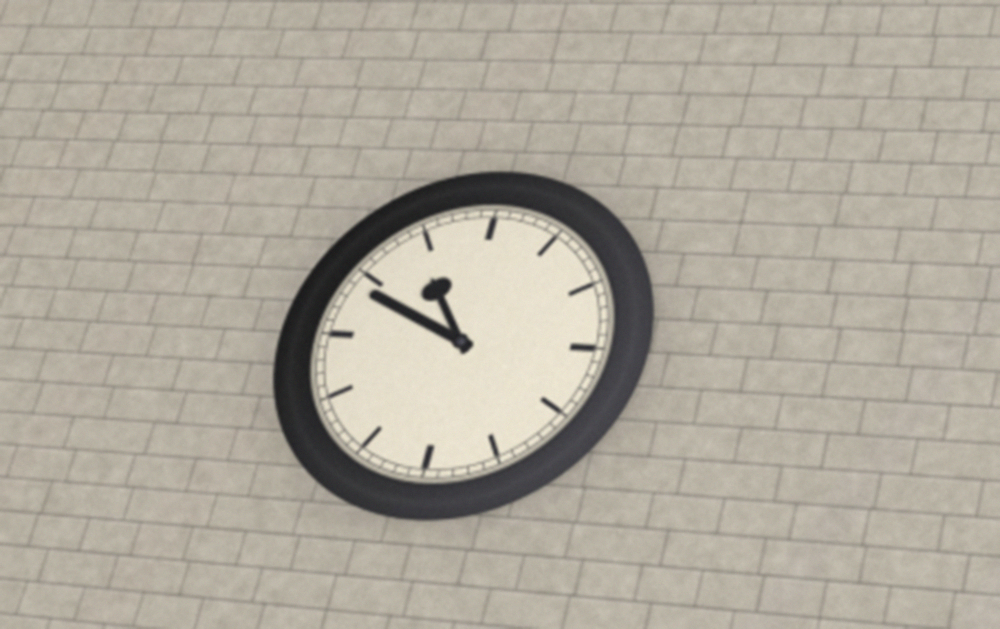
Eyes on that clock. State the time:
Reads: 10:49
